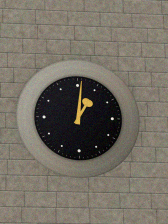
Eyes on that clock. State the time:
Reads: 1:01
